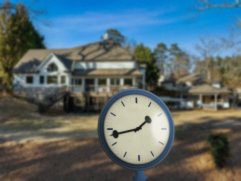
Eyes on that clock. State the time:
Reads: 1:43
